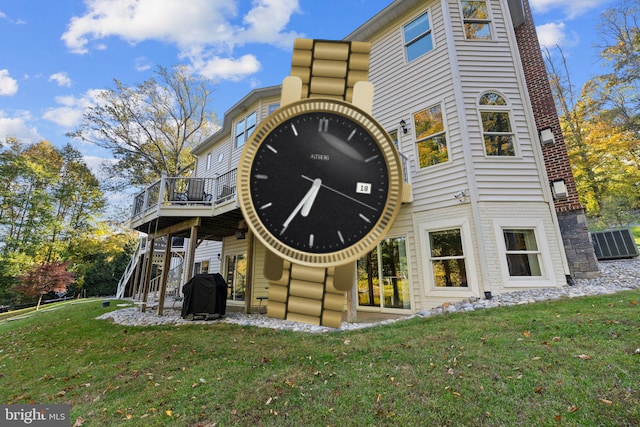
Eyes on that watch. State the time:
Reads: 6:35:18
